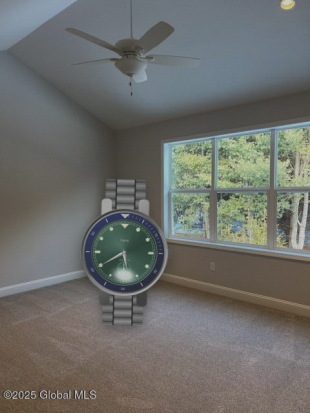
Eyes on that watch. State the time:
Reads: 5:40
